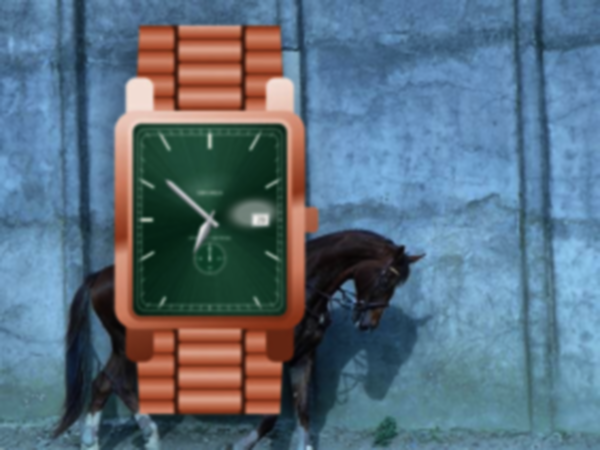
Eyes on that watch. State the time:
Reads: 6:52
